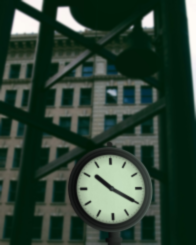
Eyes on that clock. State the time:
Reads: 10:20
